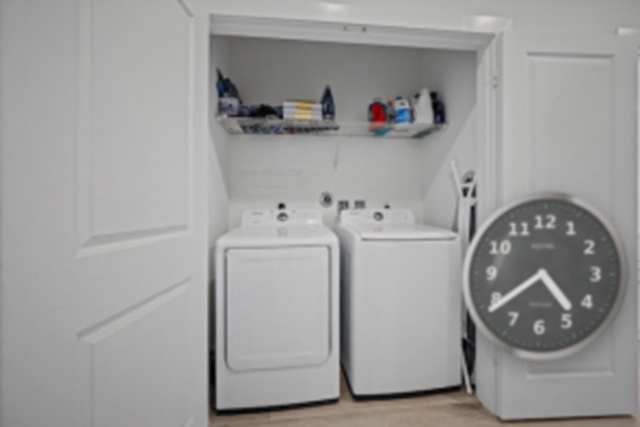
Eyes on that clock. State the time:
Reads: 4:39
